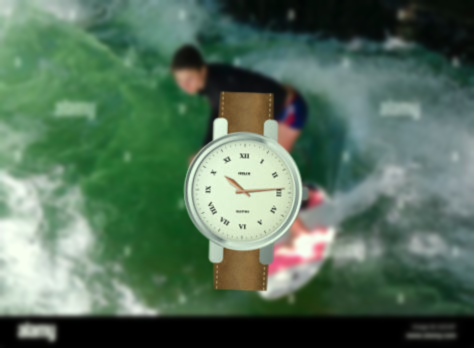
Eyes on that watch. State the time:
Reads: 10:14
